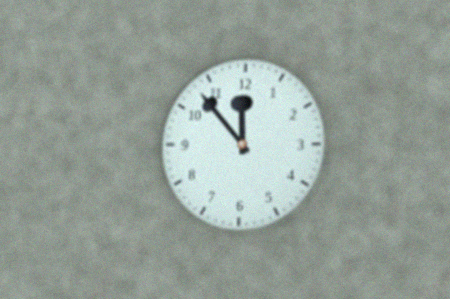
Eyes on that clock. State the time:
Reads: 11:53
